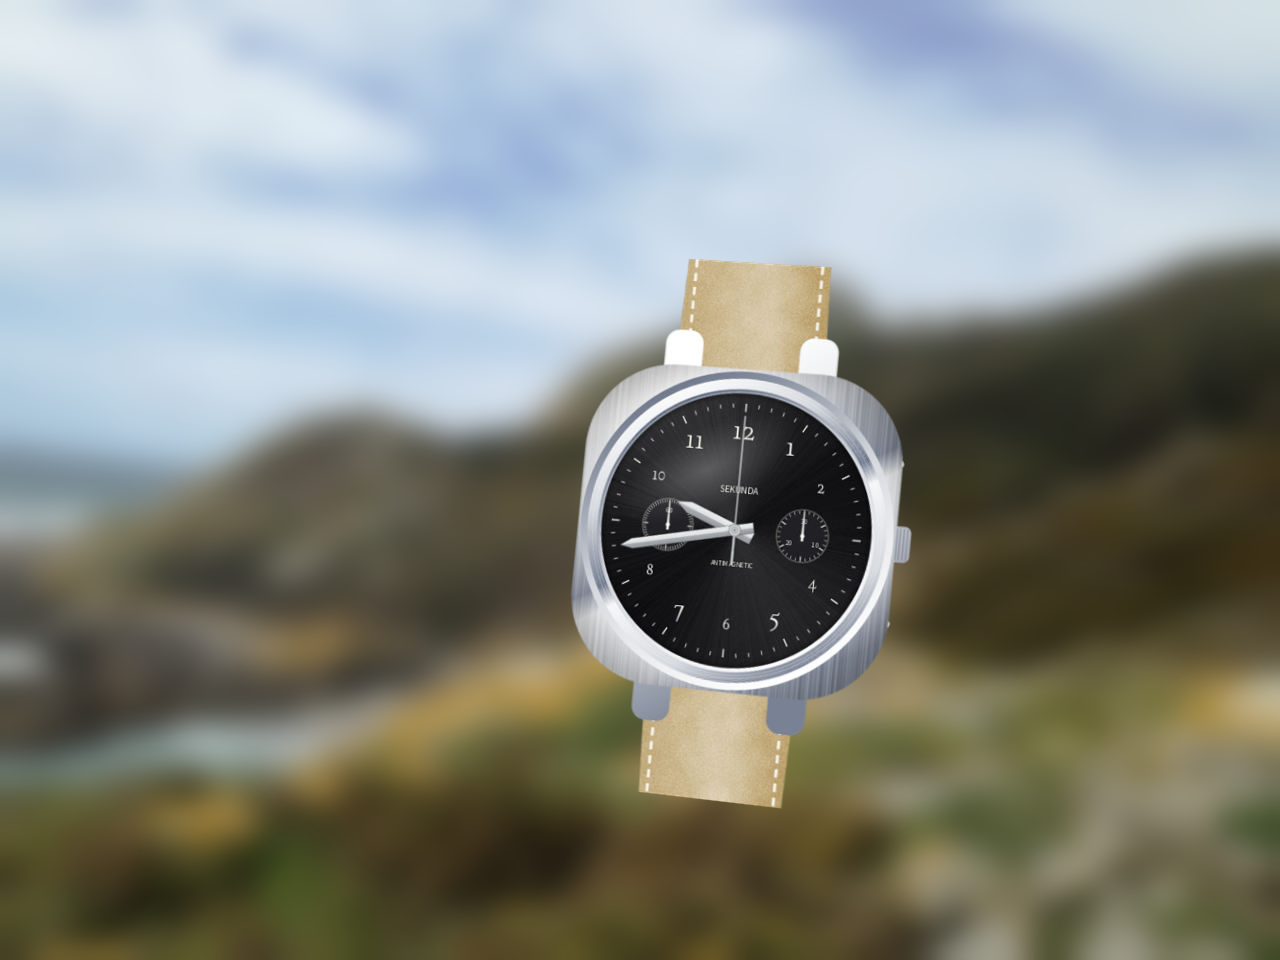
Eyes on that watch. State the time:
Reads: 9:43
